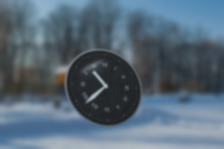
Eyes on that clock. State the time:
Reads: 10:38
